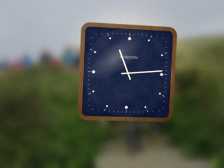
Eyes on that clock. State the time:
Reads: 11:14
